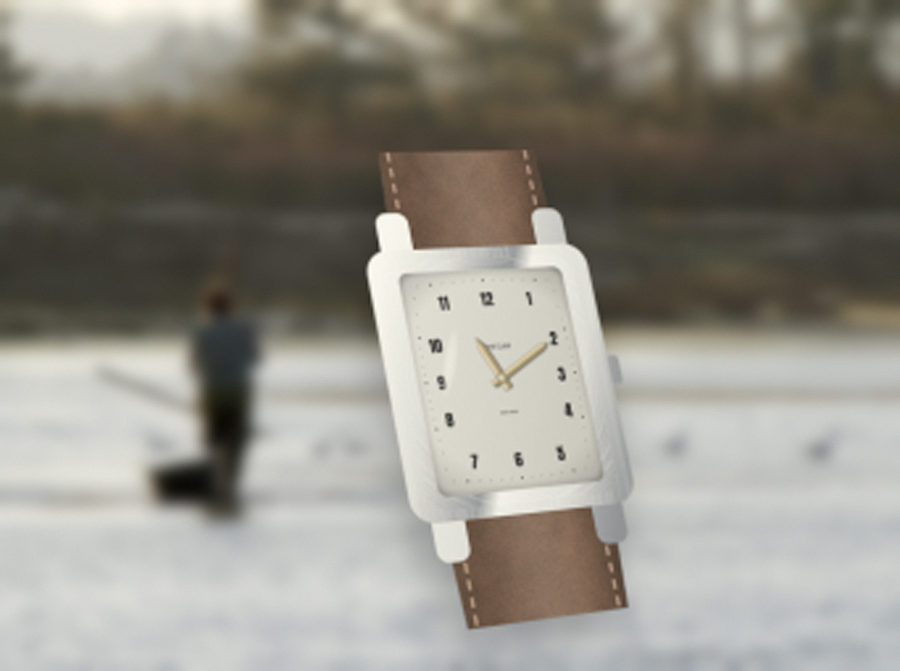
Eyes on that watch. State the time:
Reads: 11:10
